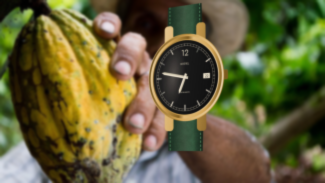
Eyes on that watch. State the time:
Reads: 6:47
